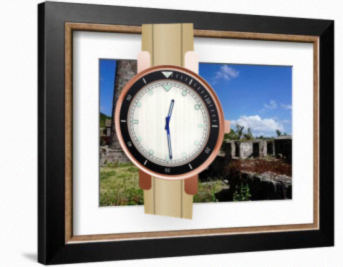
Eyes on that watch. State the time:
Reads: 12:29
